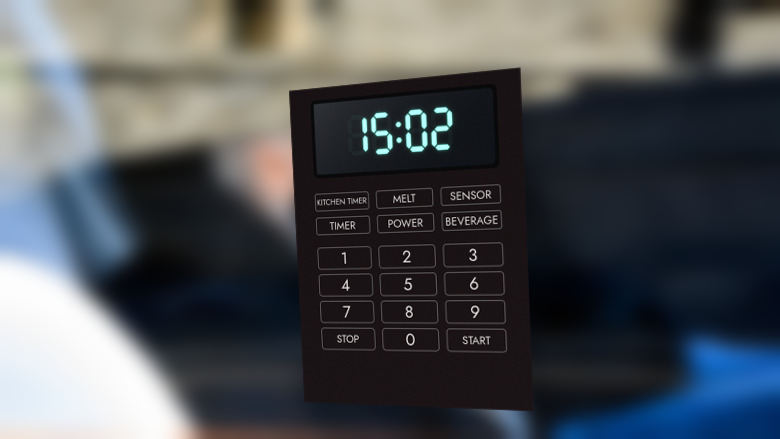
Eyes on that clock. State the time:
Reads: 15:02
